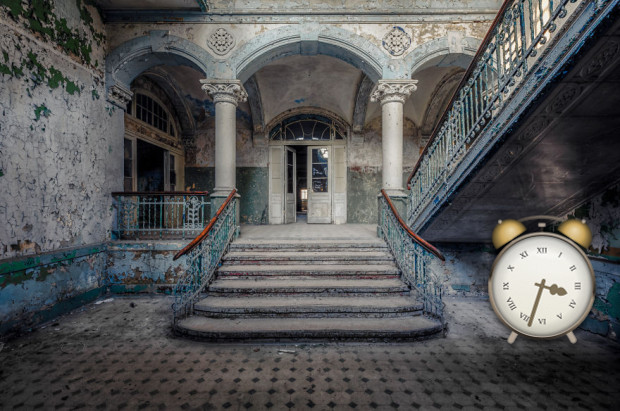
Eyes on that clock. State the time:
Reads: 3:33
